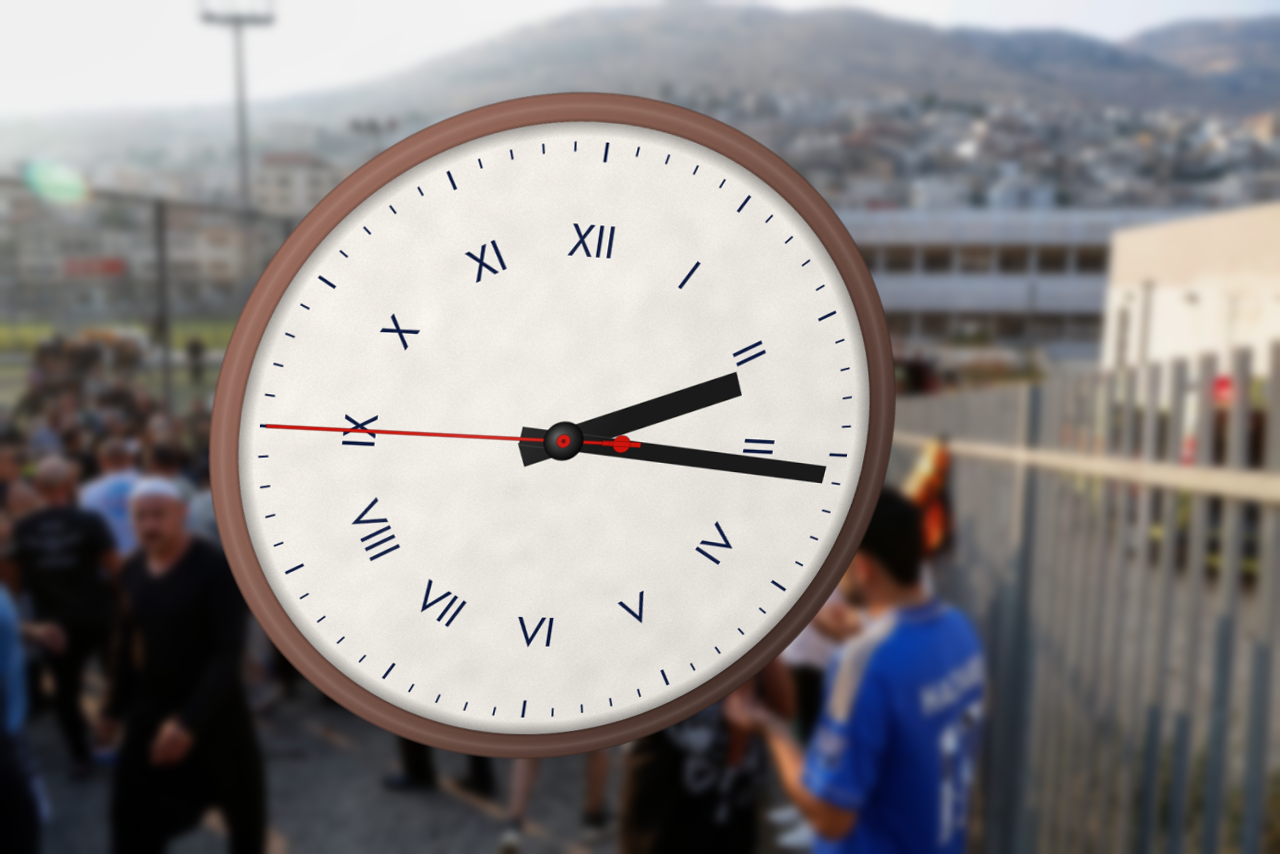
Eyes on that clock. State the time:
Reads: 2:15:45
